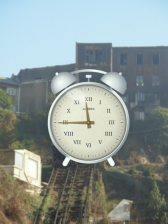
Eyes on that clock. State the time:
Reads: 11:45
